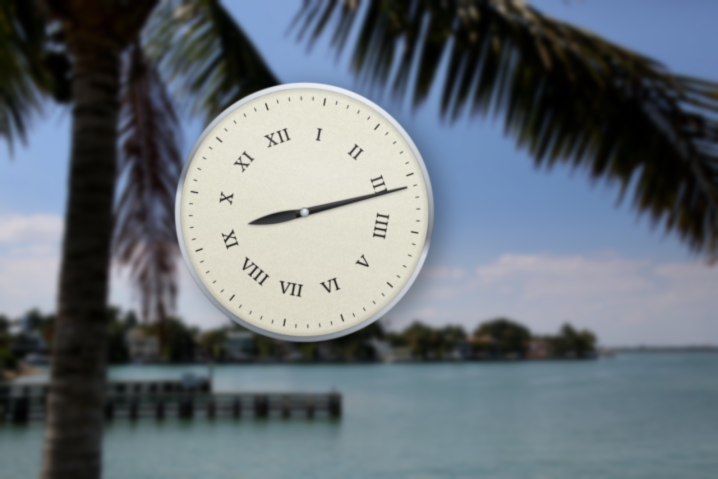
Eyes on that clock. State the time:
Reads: 9:16
